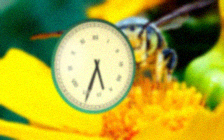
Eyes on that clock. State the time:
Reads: 5:34
